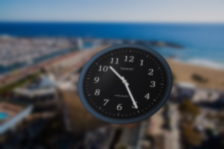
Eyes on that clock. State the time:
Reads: 10:25
